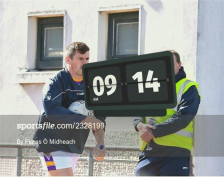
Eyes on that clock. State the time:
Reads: 9:14
